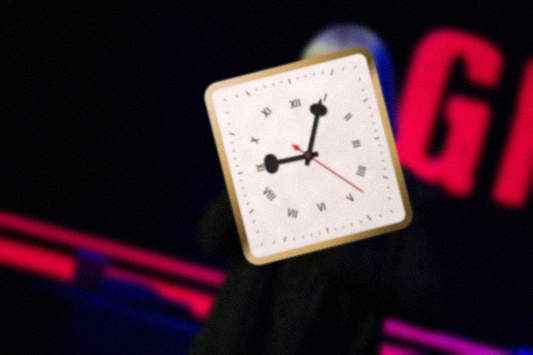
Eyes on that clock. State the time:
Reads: 9:04:23
